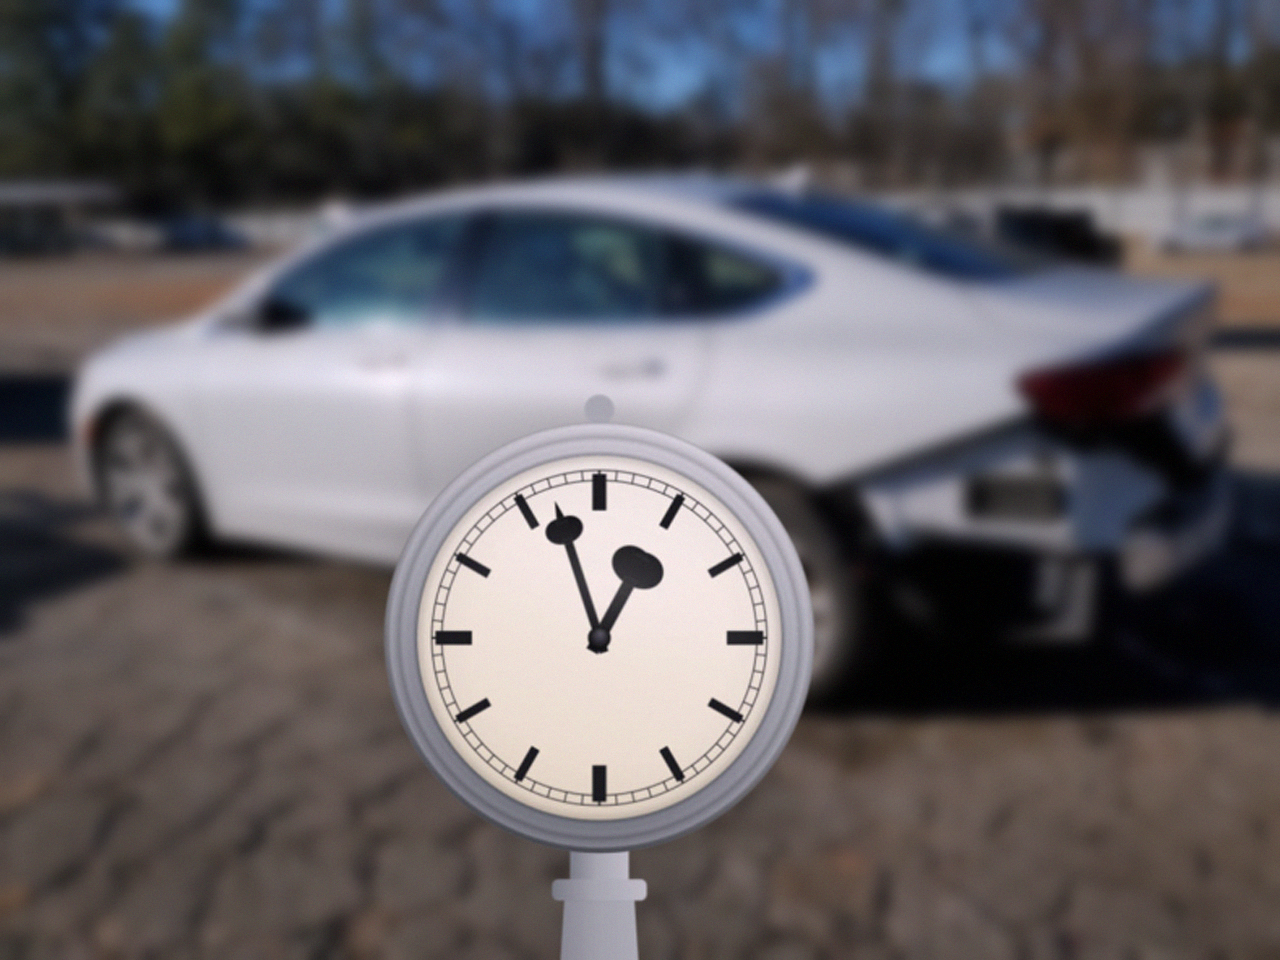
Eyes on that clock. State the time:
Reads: 12:57
